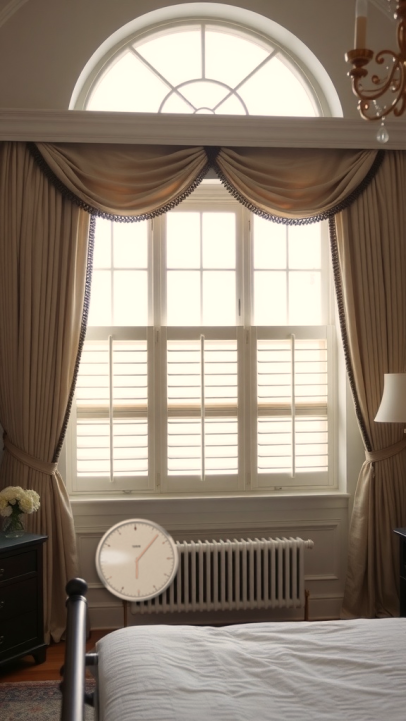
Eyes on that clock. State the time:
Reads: 6:07
